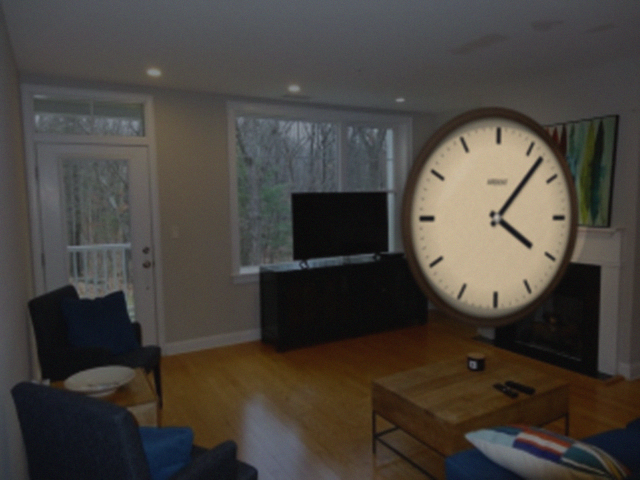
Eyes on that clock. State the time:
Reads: 4:07
